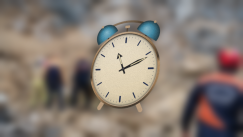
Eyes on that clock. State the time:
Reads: 11:11
